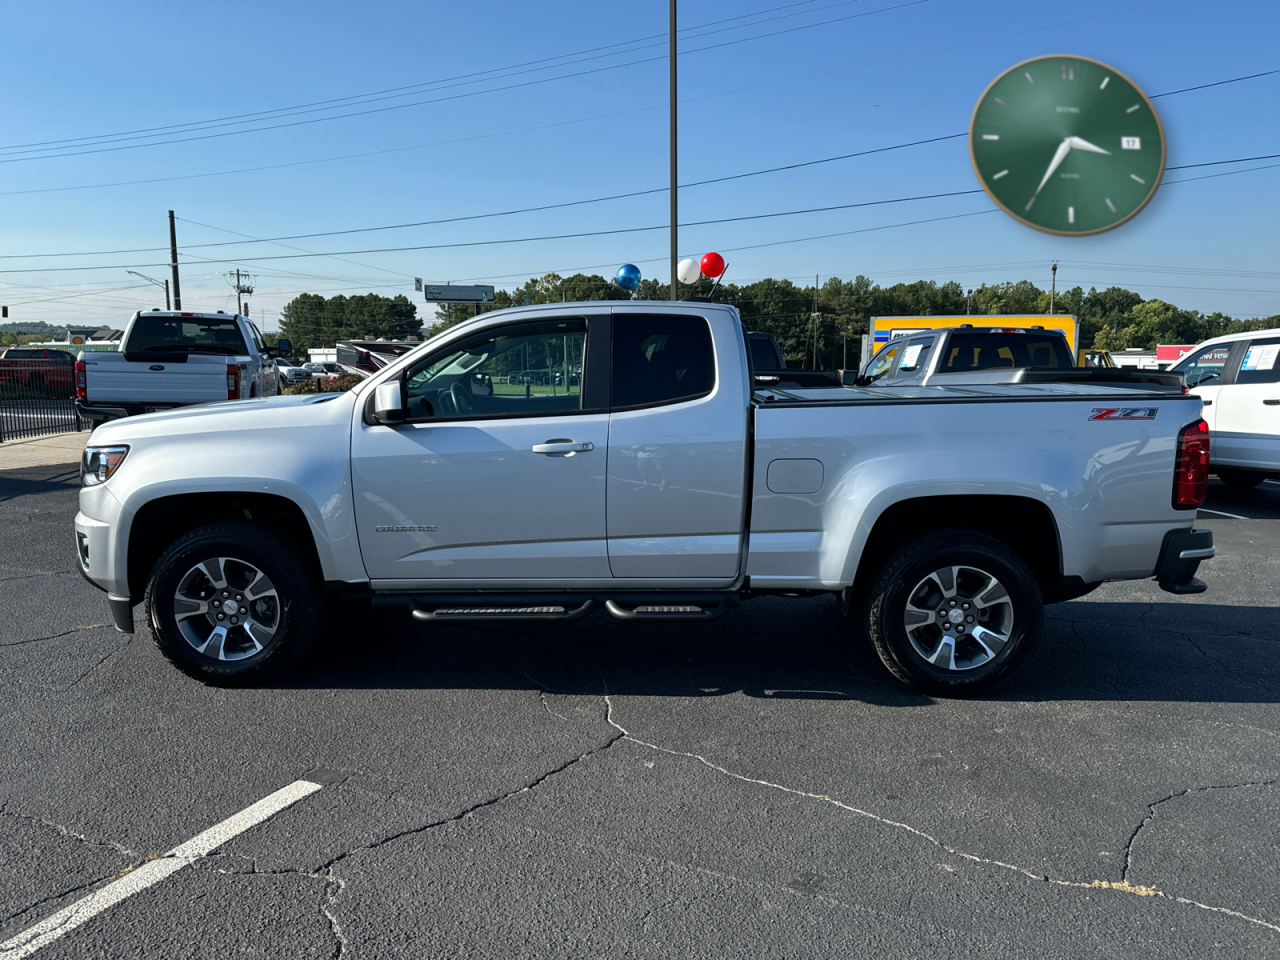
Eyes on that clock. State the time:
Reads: 3:35
